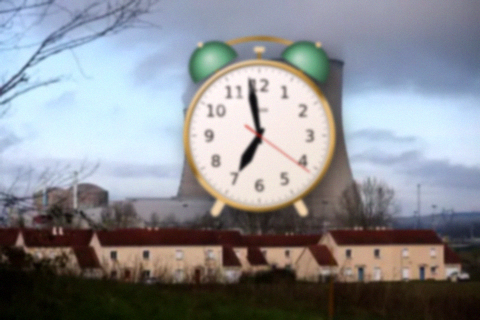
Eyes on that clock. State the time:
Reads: 6:58:21
